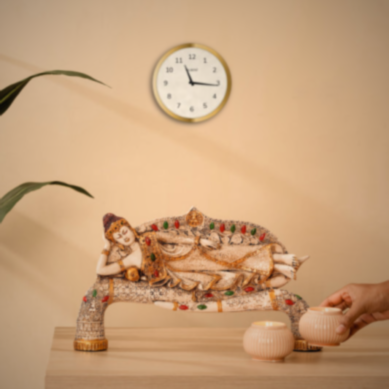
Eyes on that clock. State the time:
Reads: 11:16
